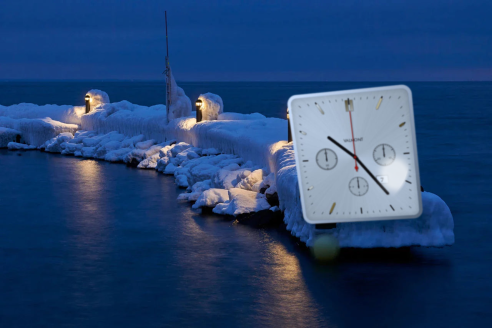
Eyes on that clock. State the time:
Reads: 10:24
